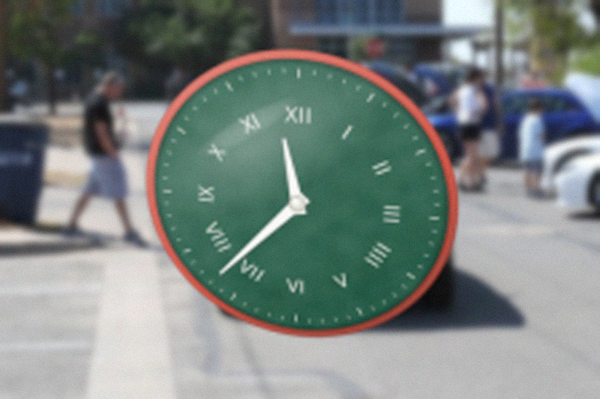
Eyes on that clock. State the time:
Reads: 11:37
